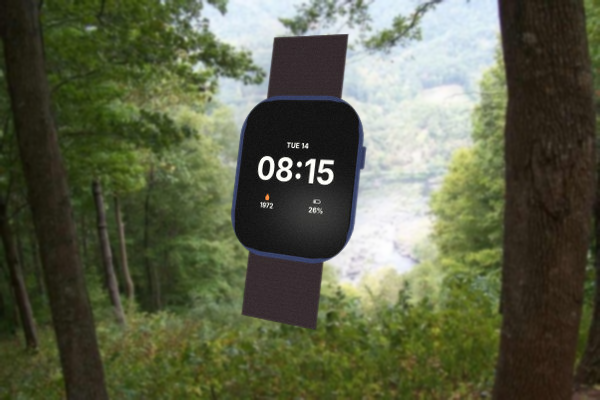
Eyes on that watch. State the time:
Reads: 8:15
